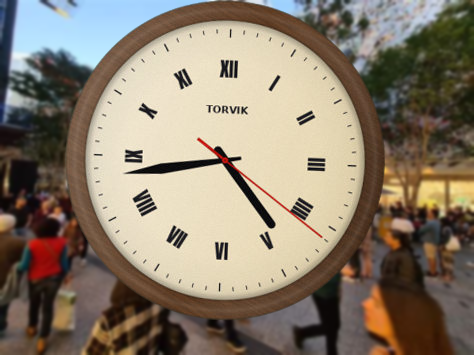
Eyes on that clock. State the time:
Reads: 4:43:21
